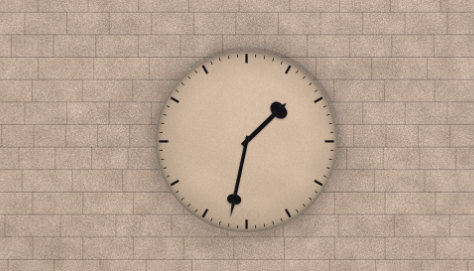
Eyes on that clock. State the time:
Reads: 1:32
